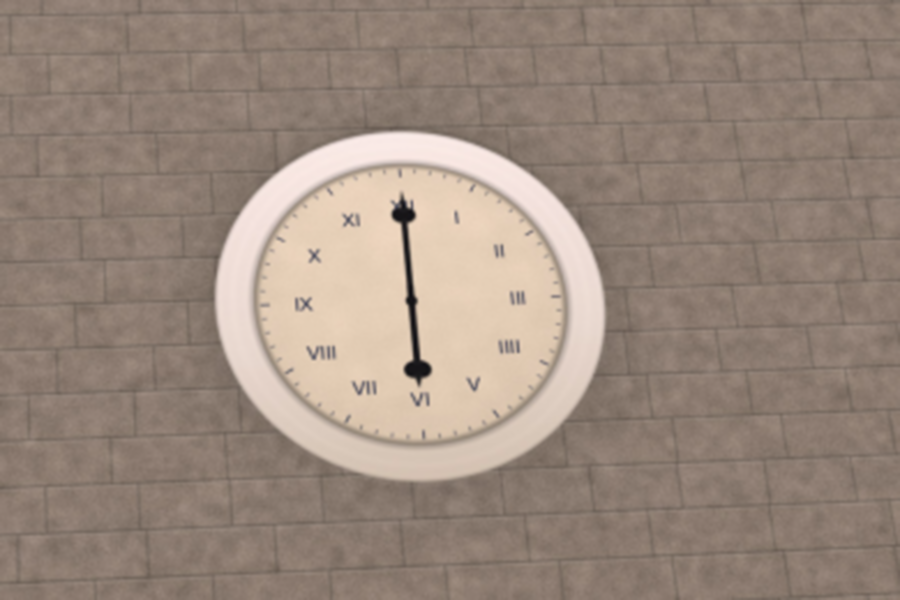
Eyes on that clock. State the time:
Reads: 6:00
